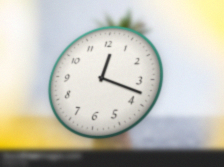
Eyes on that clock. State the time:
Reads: 12:18
